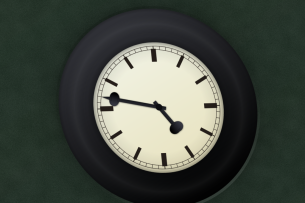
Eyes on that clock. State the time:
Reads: 4:47
